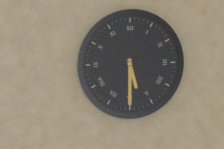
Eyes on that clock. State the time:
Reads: 5:30
